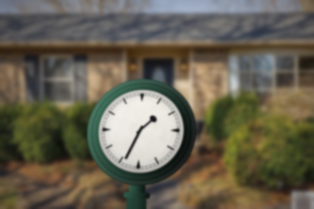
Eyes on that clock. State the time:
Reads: 1:34
